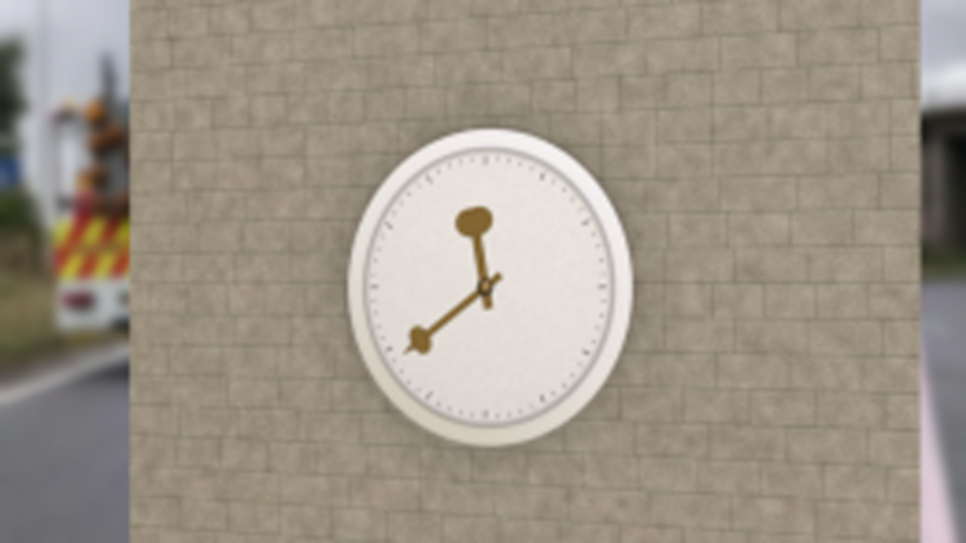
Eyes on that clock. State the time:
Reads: 11:39
